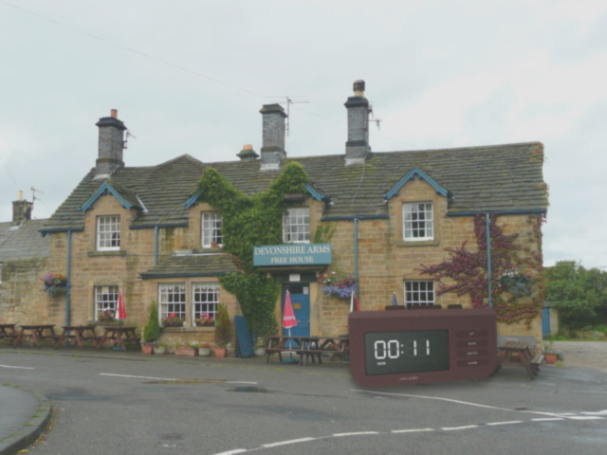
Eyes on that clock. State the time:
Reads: 0:11
